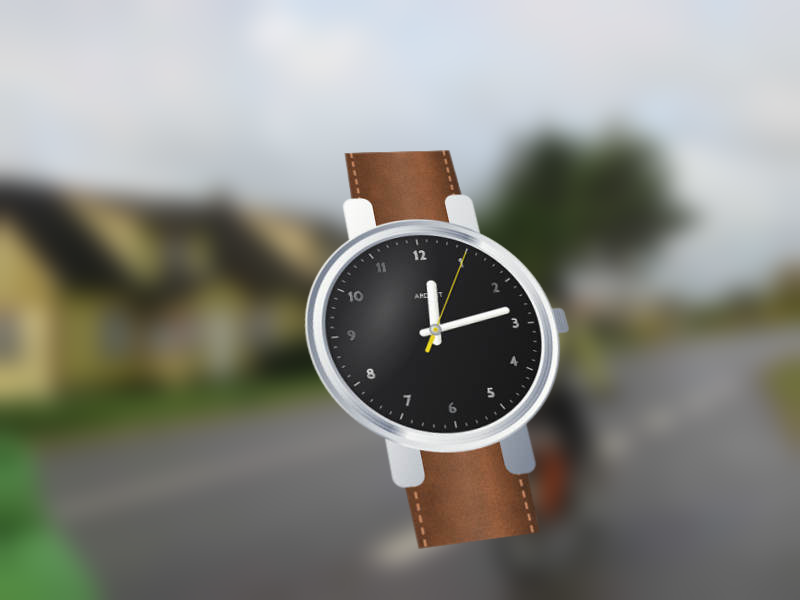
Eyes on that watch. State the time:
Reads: 12:13:05
